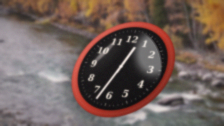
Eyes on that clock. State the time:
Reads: 12:33
